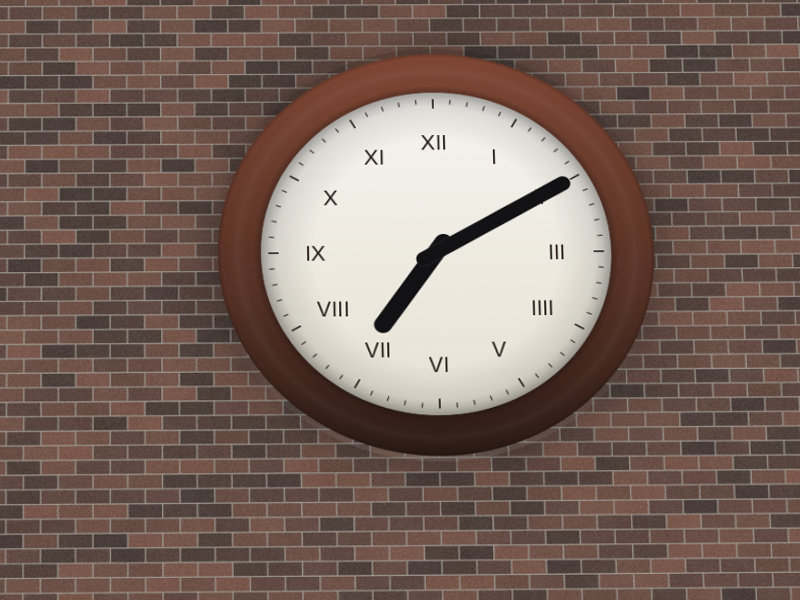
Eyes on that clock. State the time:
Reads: 7:10
